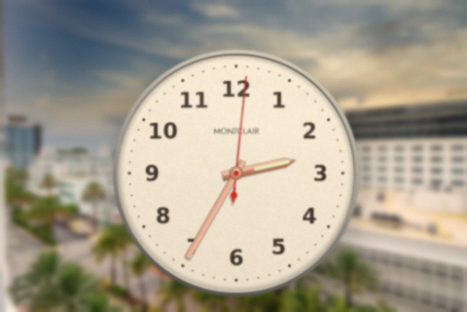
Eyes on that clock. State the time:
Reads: 2:35:01
